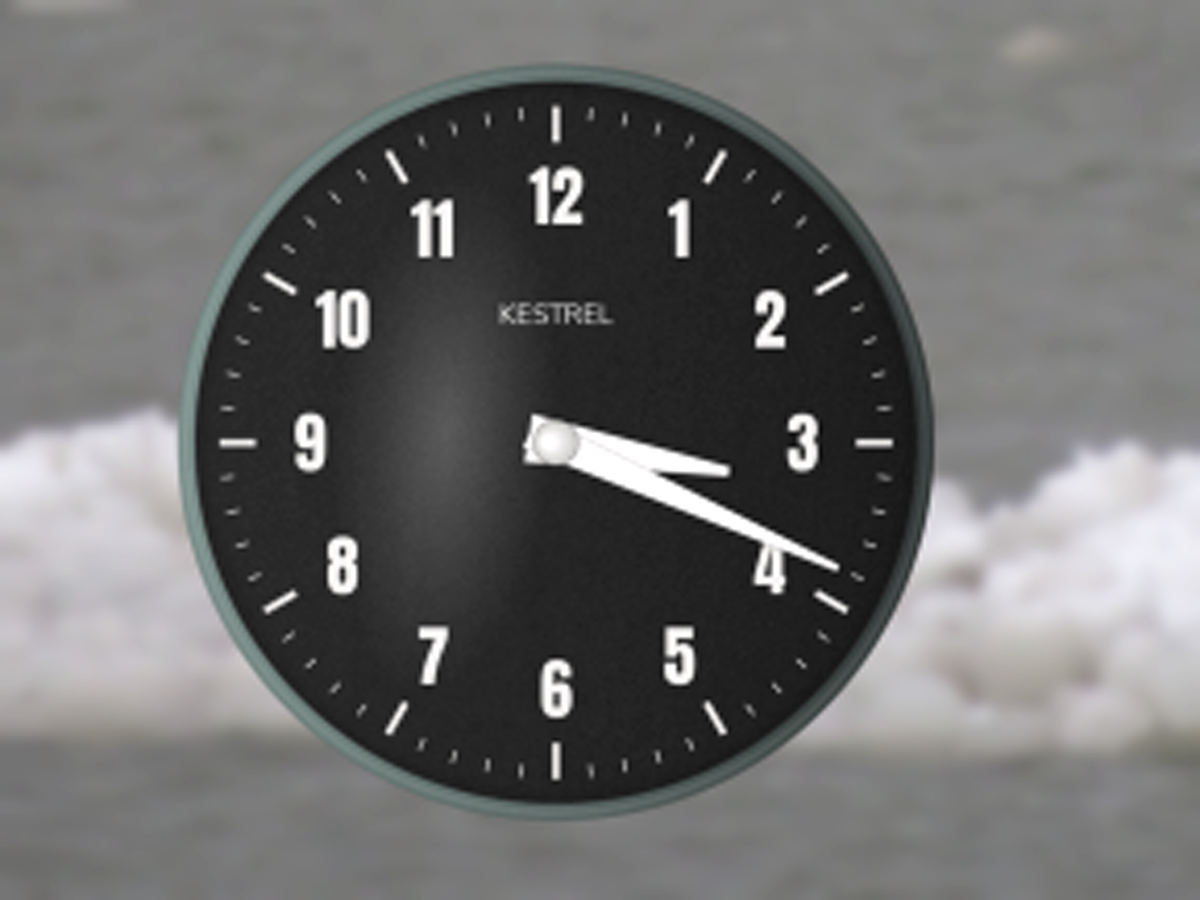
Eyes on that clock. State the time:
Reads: 3:19
